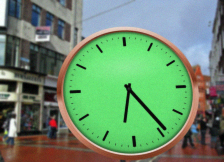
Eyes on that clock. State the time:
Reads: 6:24
